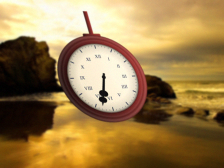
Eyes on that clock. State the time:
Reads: 6:33
